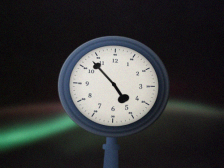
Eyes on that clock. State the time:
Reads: 4:53
